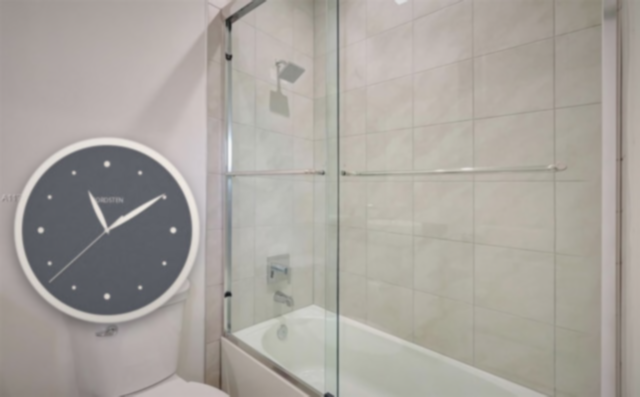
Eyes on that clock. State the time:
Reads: 11:09:38
